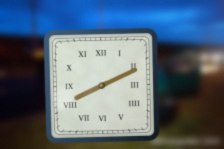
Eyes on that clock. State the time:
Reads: 8:11
